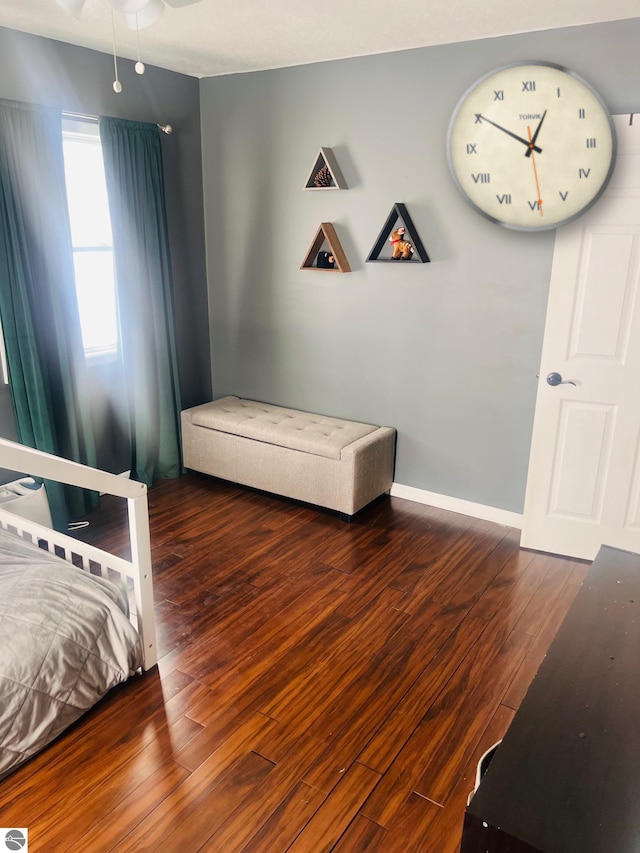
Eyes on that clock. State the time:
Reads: 12:50:29
